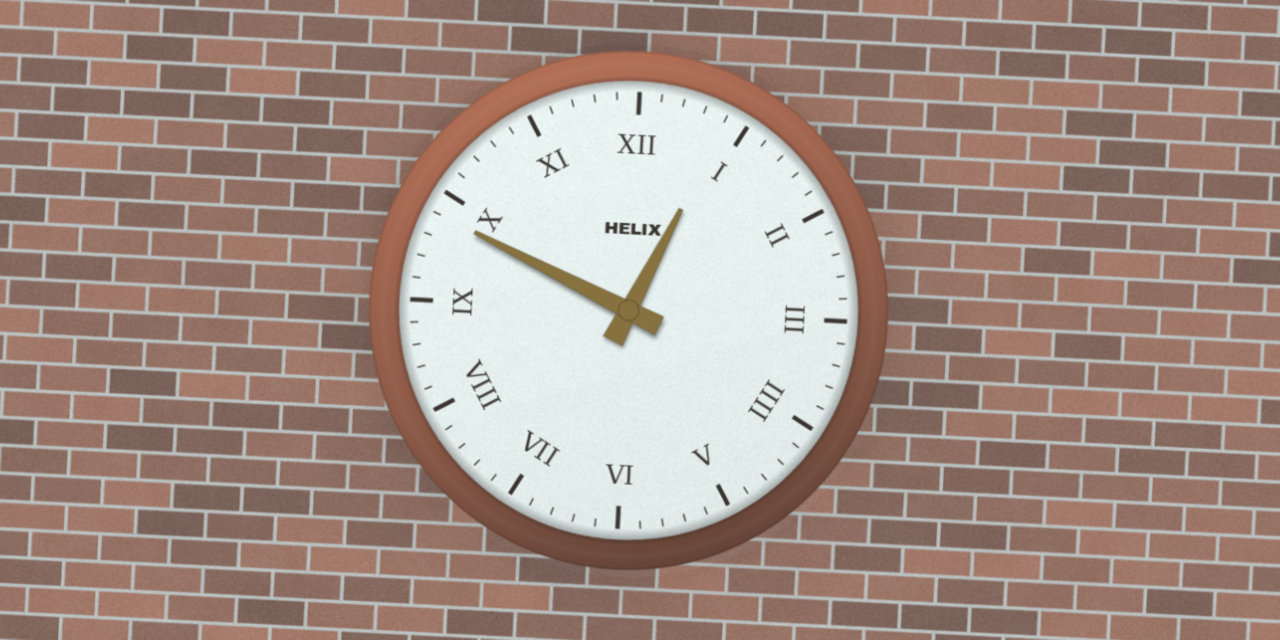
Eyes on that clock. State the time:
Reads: 12:49
